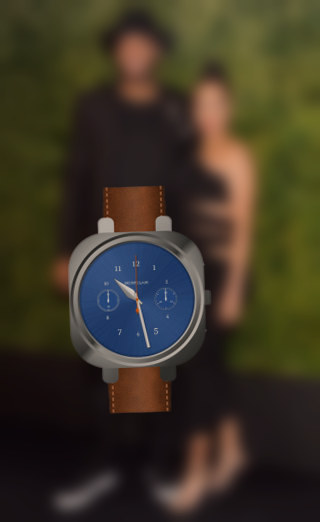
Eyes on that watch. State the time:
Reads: 10:28
